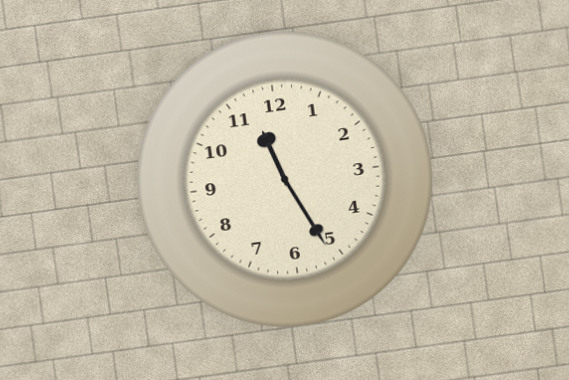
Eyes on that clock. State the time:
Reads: 11:26
